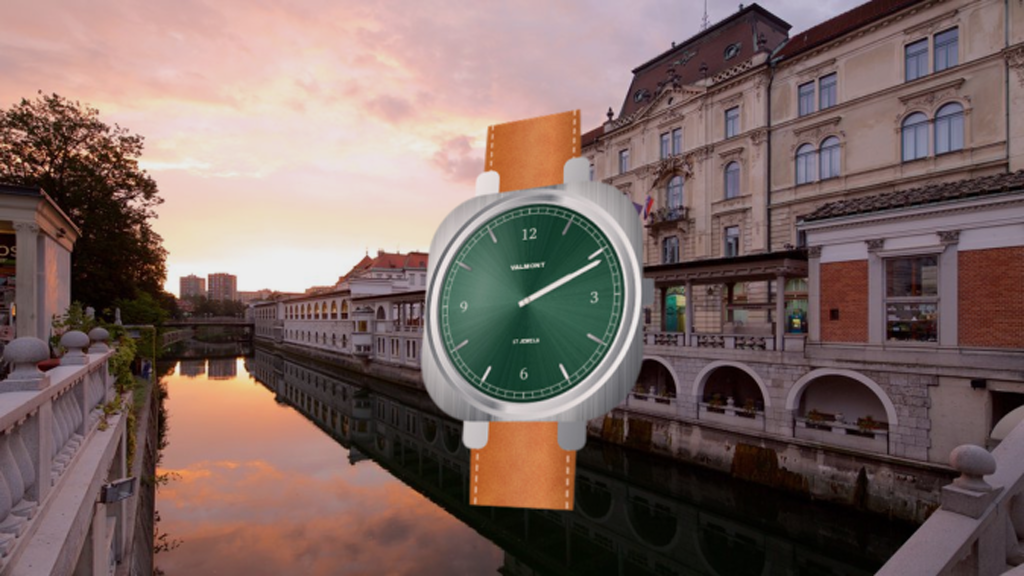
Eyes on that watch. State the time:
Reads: 2:11
